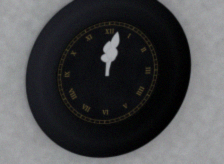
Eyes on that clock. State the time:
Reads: 12:02
